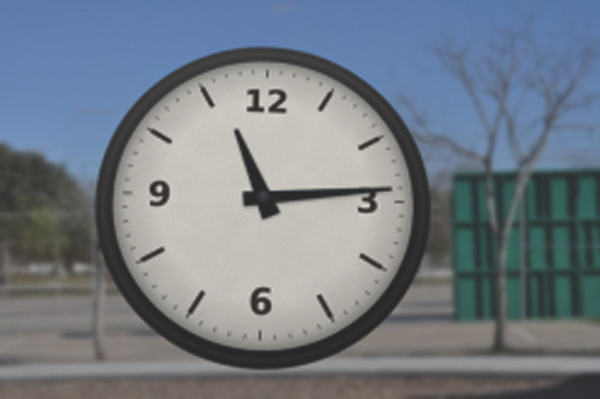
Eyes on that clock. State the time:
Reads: 11:14
